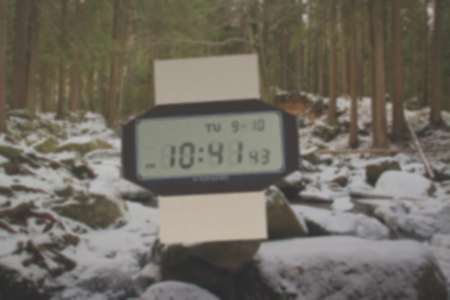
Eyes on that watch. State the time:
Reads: 10:41:43
